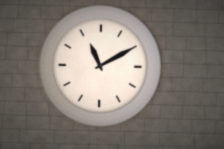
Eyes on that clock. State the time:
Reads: 11:10
